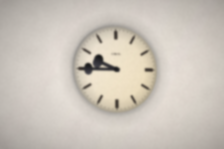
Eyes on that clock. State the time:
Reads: 9:45
